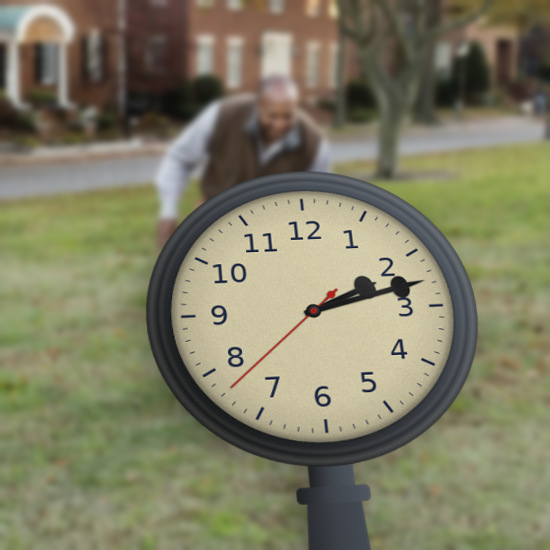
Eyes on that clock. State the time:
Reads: 2:12:38
